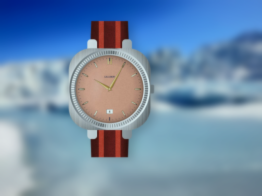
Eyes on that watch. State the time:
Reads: 10:05
